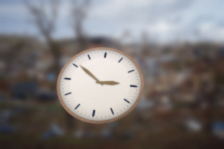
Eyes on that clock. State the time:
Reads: 2:51
